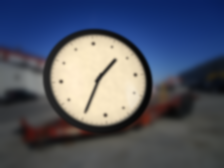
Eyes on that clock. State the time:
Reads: 1:35
